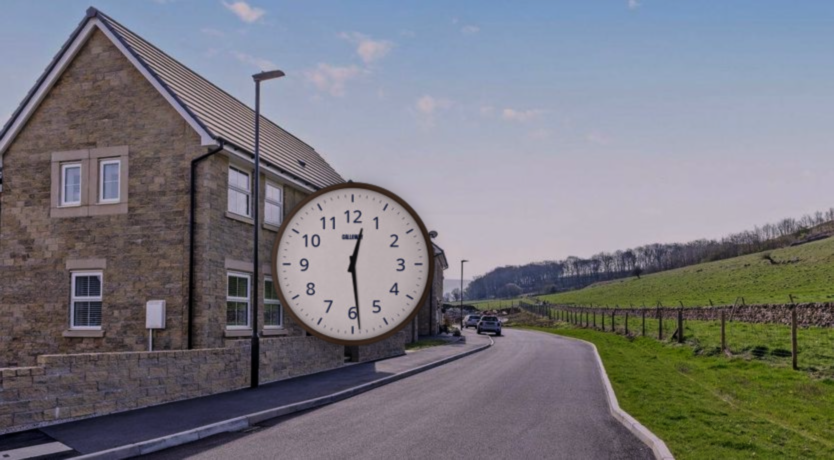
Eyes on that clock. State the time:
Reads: 12:29
